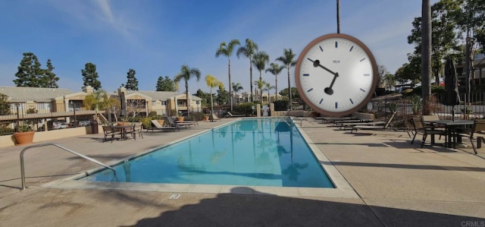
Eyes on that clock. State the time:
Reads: 6:50
